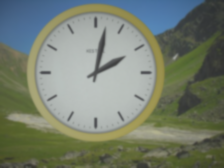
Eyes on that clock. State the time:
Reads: 2:02
